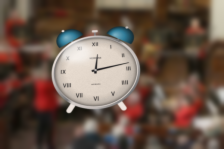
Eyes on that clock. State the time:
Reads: 12:13
